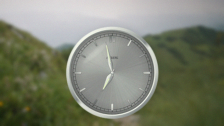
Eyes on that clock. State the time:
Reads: 6:58
